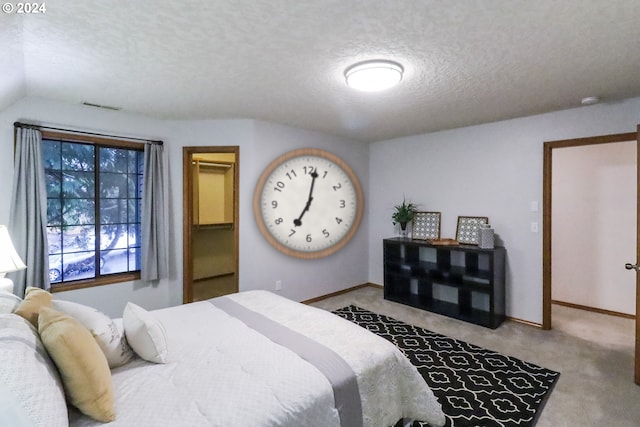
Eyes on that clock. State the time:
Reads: 7:02
